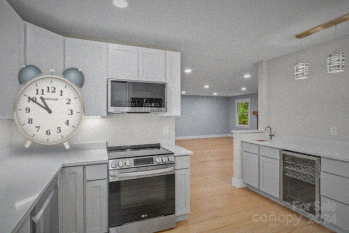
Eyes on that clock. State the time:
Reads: 10:50
